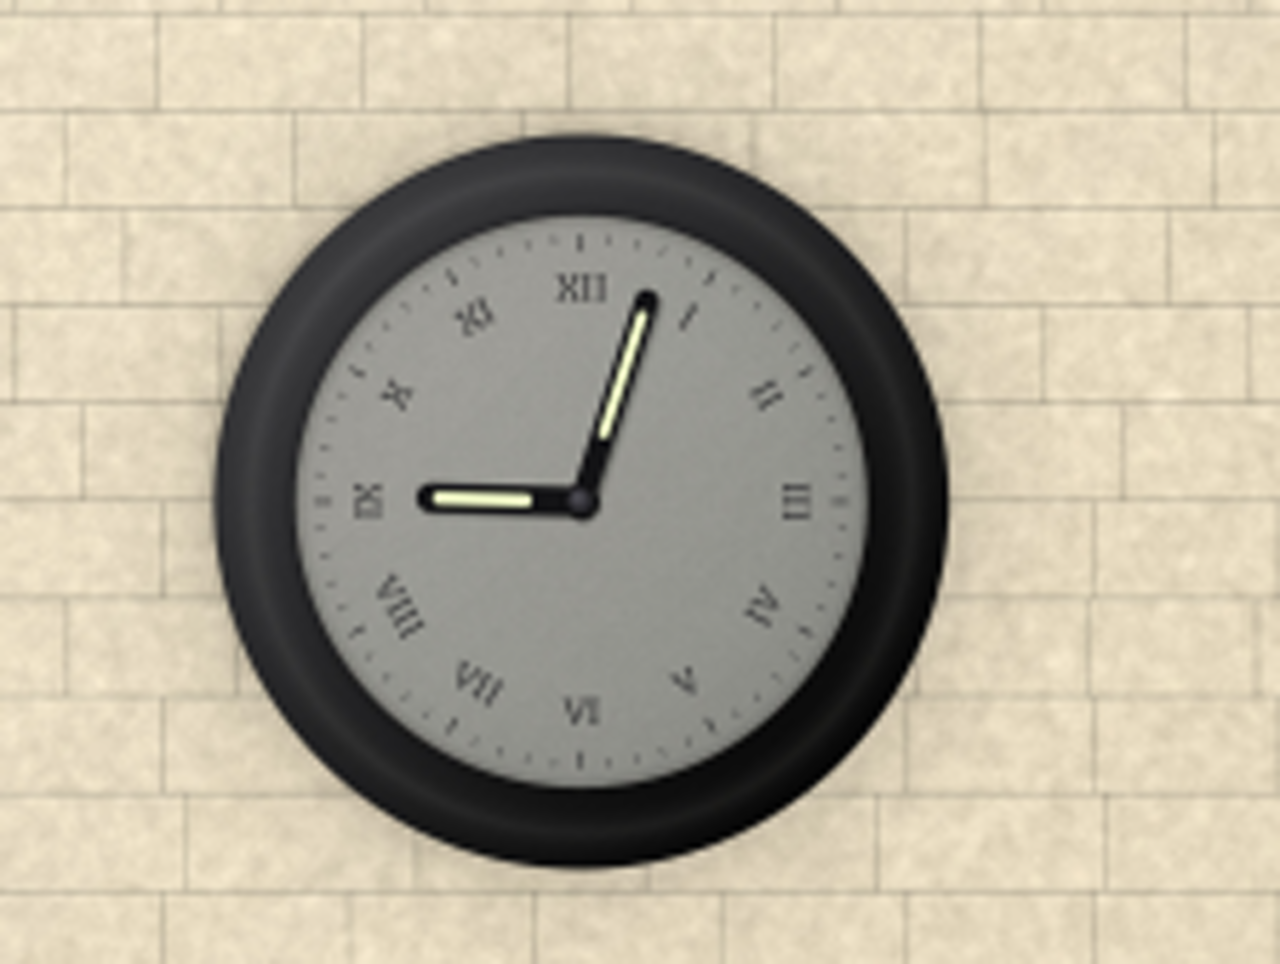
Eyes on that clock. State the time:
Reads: 9:03
